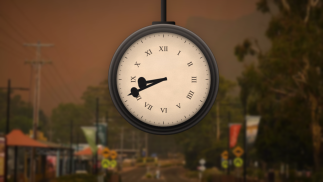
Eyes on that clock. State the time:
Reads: 8:41
